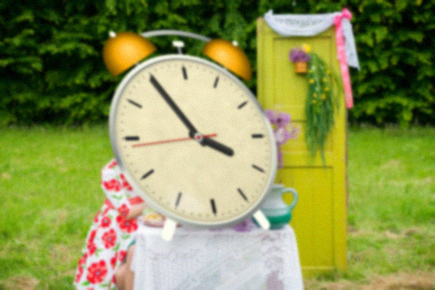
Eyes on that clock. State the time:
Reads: 3:54:44
